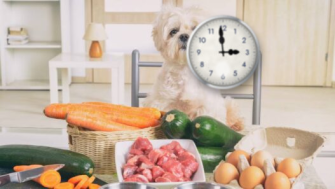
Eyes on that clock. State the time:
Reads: 2:59
